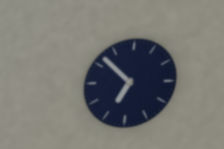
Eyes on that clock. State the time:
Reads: 6:52
